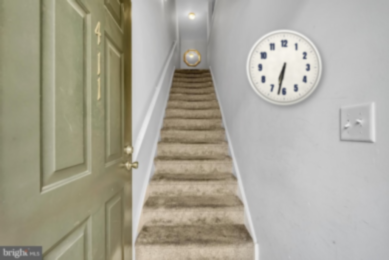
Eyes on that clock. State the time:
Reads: 6:32
